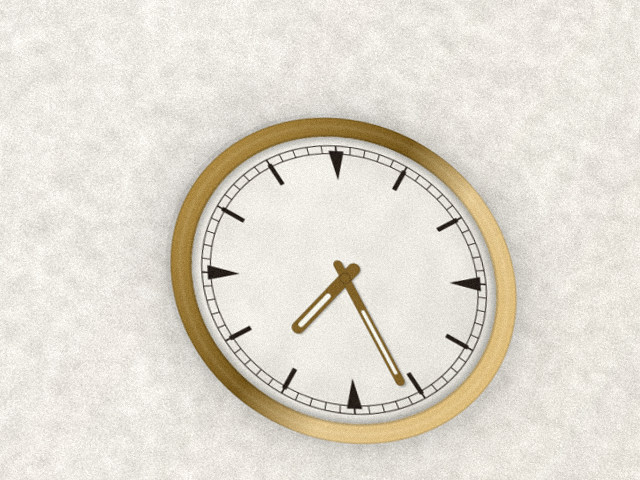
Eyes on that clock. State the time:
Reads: 7:26
